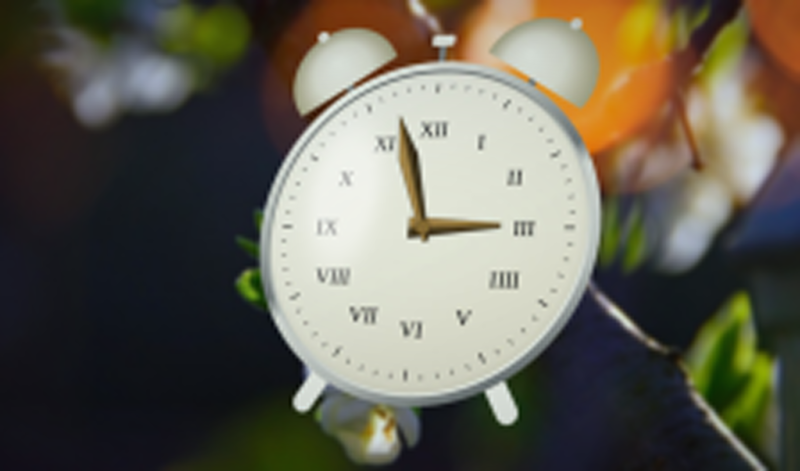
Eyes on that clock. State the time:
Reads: 2:57
